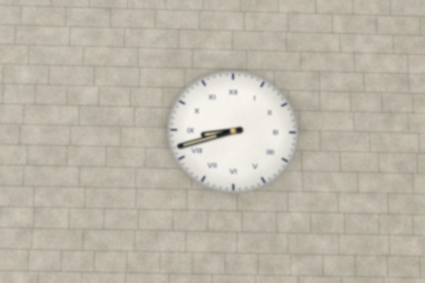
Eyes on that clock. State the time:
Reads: 8:42
